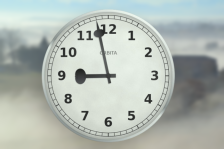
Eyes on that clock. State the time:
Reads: 8:58
